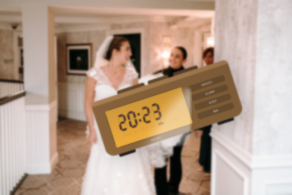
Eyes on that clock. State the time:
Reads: 20:23
